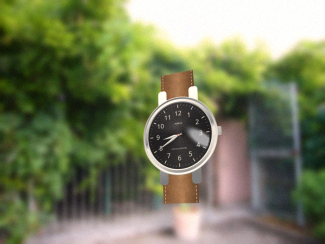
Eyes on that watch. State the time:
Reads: 8:40
